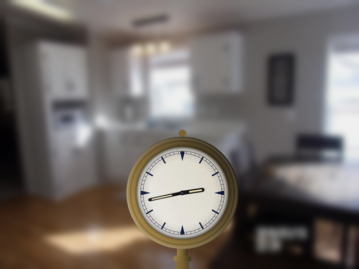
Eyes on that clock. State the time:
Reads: 2:43
